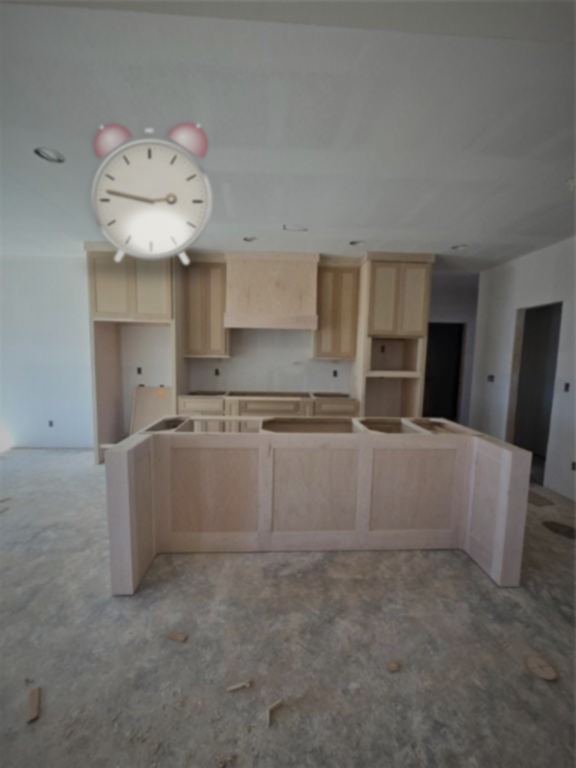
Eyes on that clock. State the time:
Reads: 2:47
